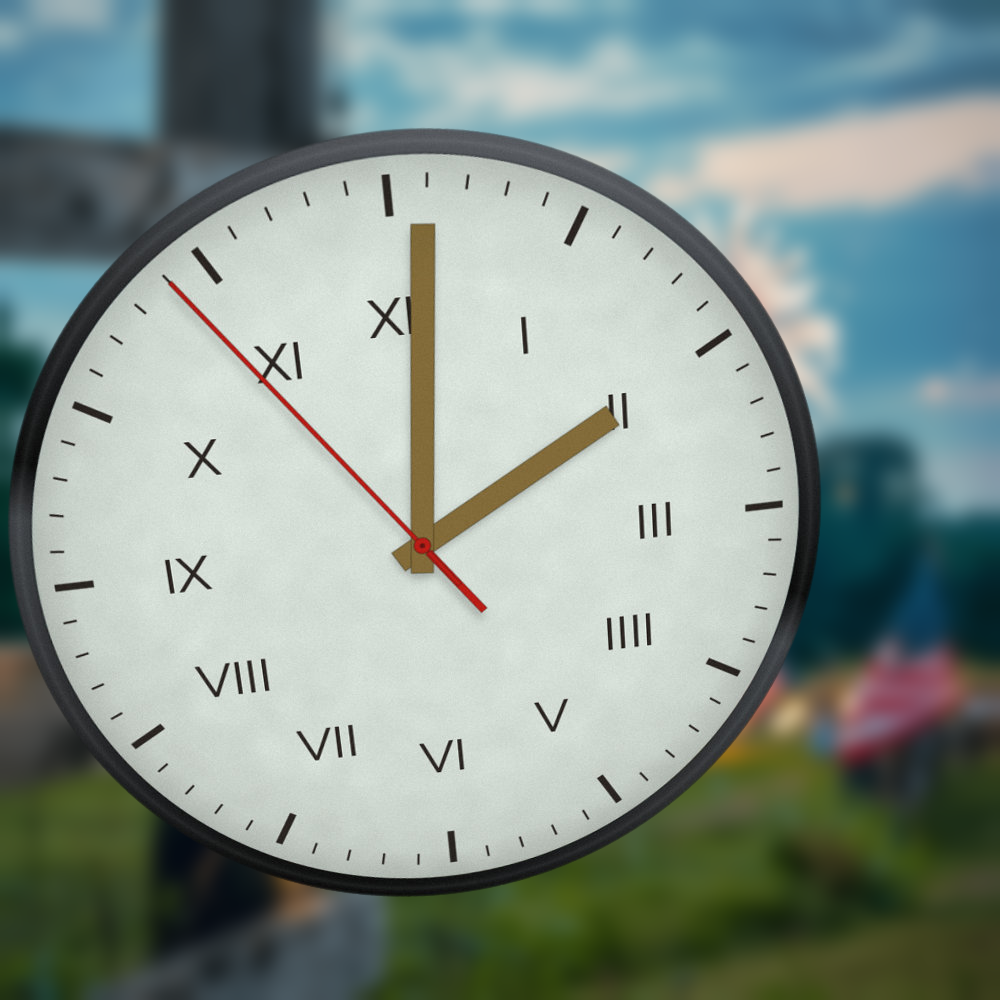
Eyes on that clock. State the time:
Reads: 2:00:54
